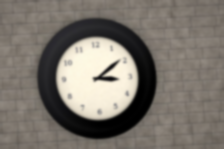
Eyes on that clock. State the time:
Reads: 3:09
